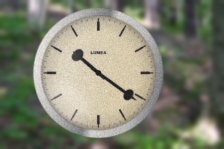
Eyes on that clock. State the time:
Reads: 10:21
